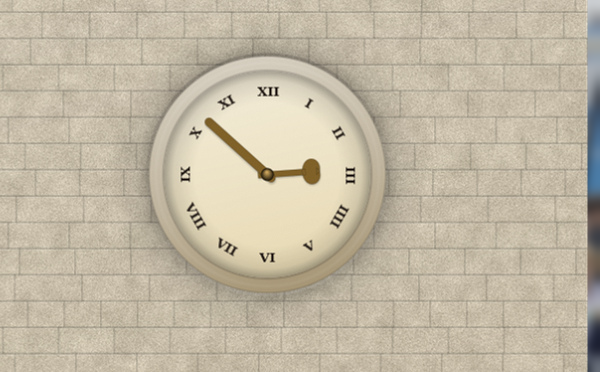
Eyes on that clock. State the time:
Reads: 2:52
